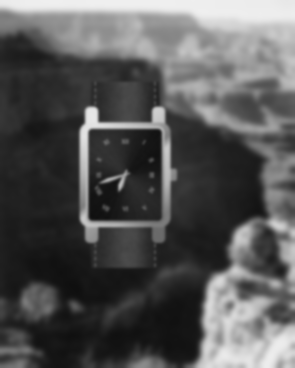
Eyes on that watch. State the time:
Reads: 6:42
